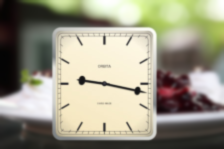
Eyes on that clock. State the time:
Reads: 9:17
